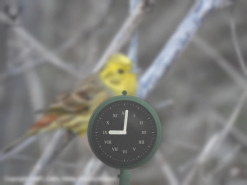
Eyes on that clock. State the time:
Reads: 9:01
